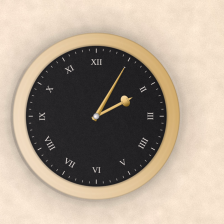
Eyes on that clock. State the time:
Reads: 2:05
